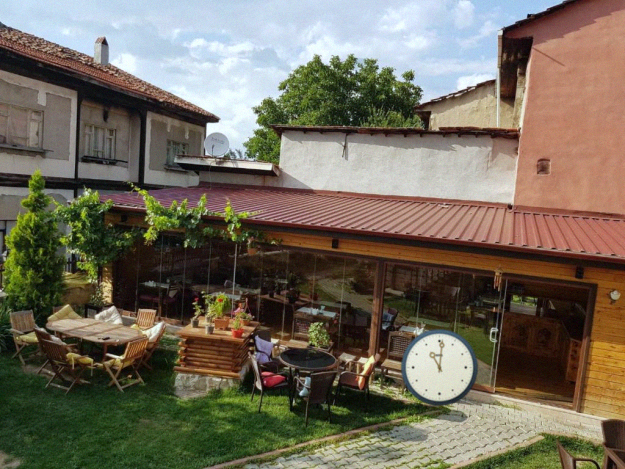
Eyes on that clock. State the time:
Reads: 11:01
